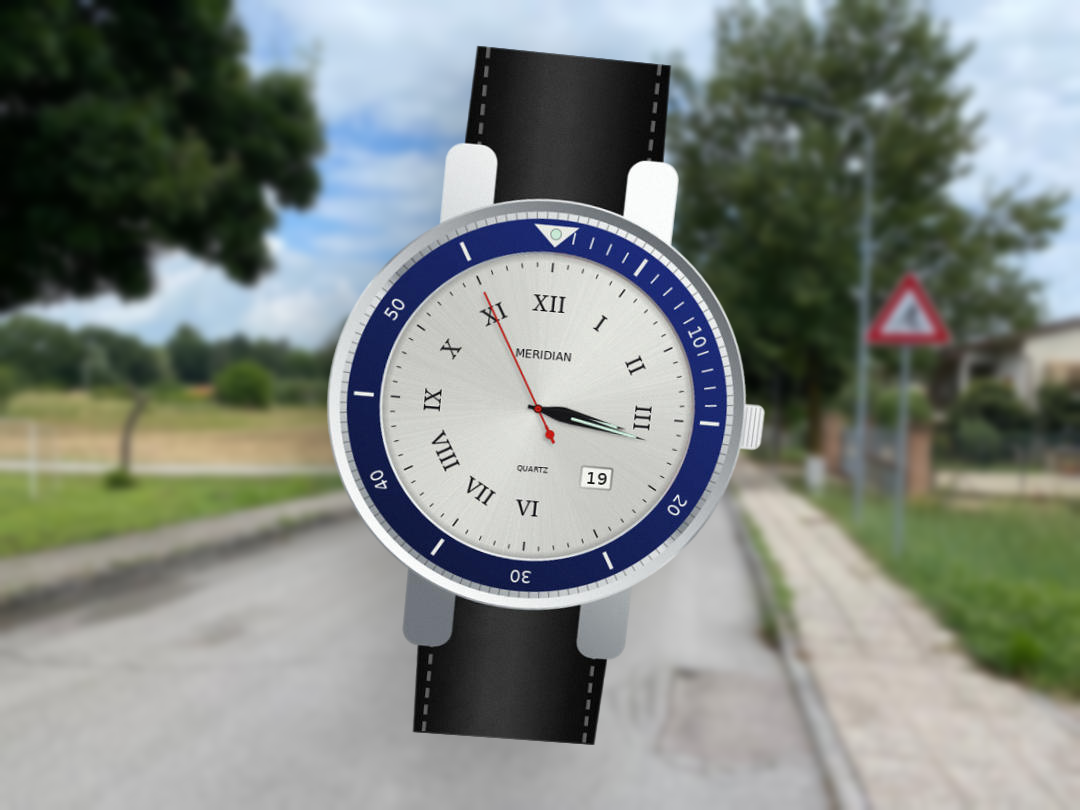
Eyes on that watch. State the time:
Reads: 3:16:55
